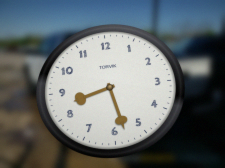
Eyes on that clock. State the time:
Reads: 8:28
